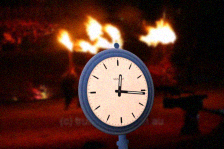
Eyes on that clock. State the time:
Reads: 12:16
